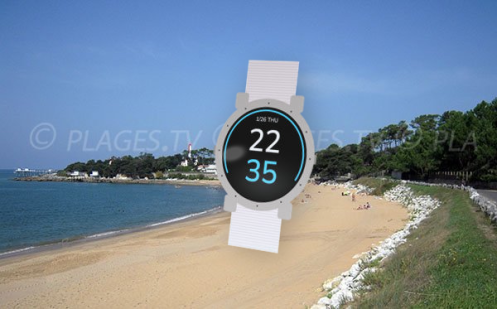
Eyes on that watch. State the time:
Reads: 22:35
